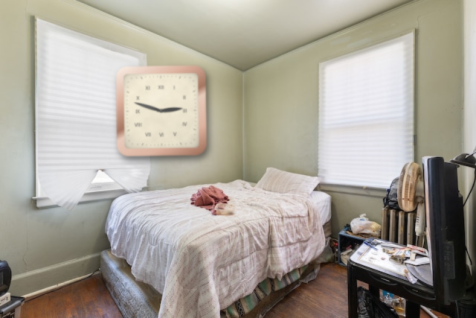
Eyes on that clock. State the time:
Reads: 2:48
